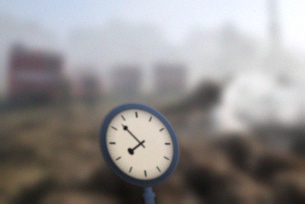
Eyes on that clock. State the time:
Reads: 7:53
